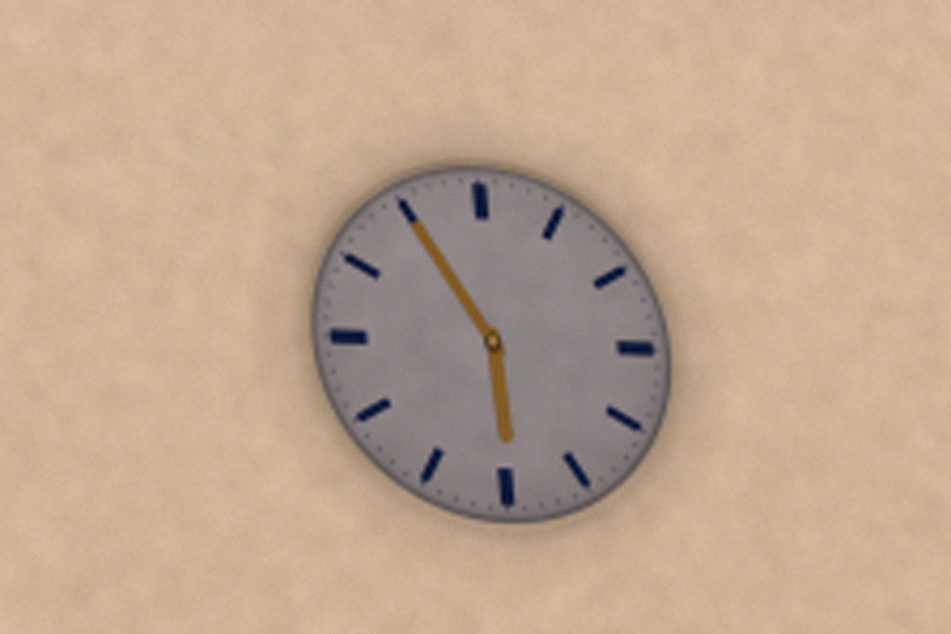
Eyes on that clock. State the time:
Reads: 5:55
